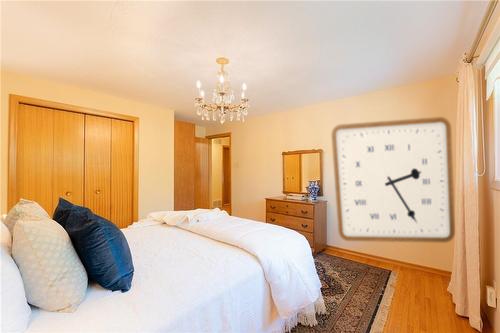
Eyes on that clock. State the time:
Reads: 2:25
